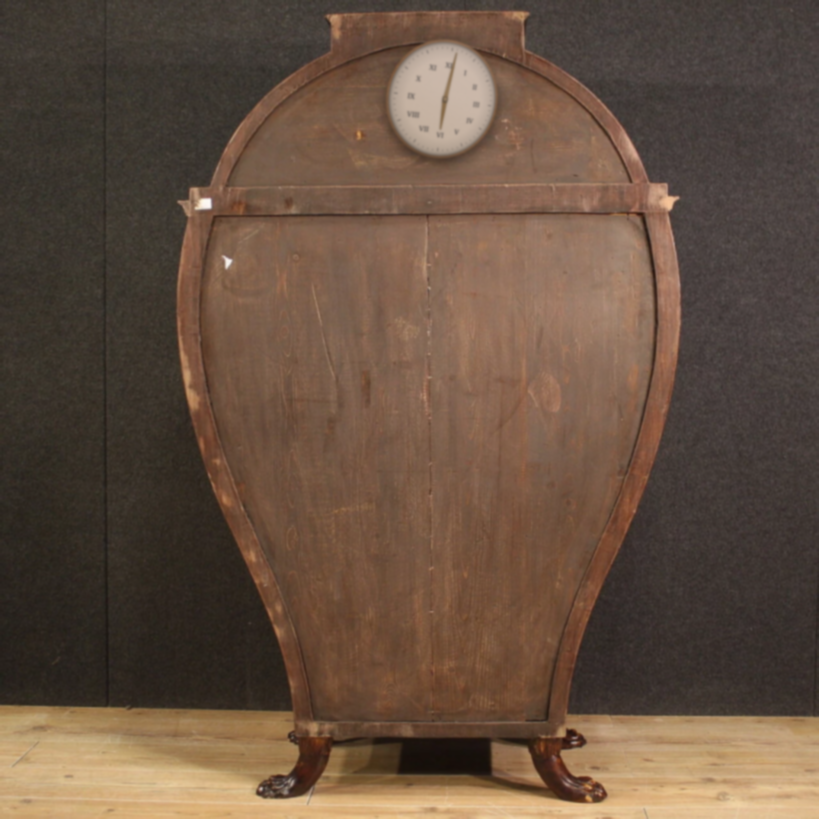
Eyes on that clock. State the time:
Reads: 6:01
